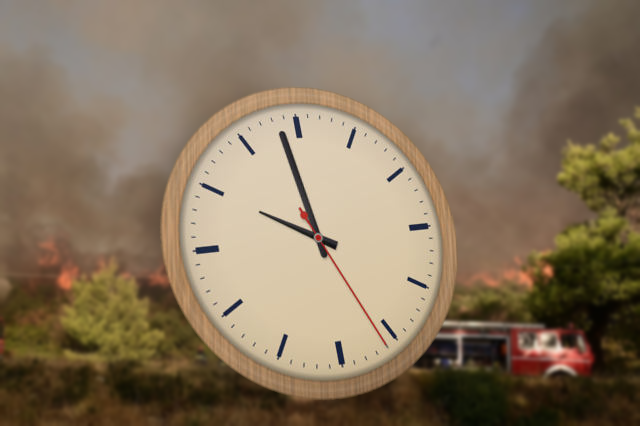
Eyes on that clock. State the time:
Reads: 9:58:26
